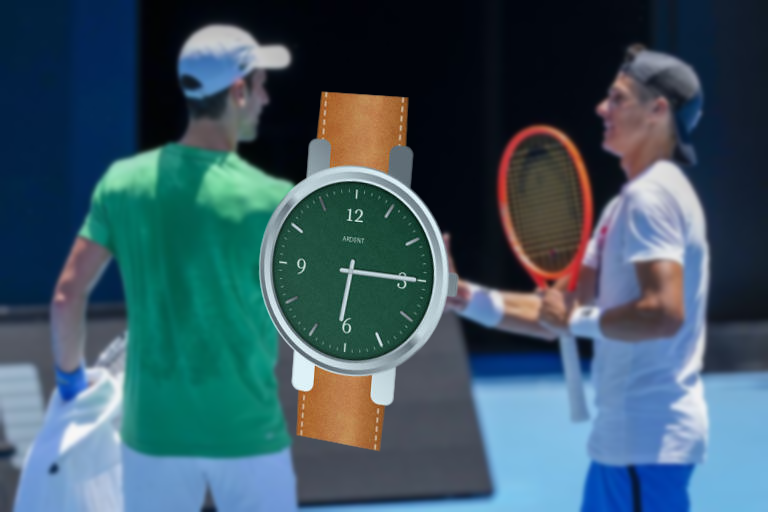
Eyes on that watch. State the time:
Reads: 6:15
